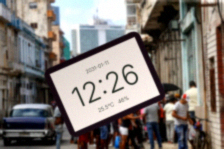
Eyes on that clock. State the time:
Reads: 12:26
